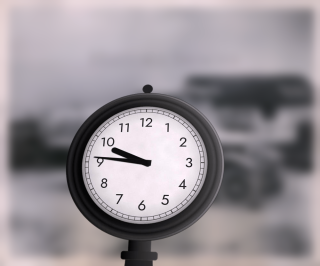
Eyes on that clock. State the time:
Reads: 9:46
